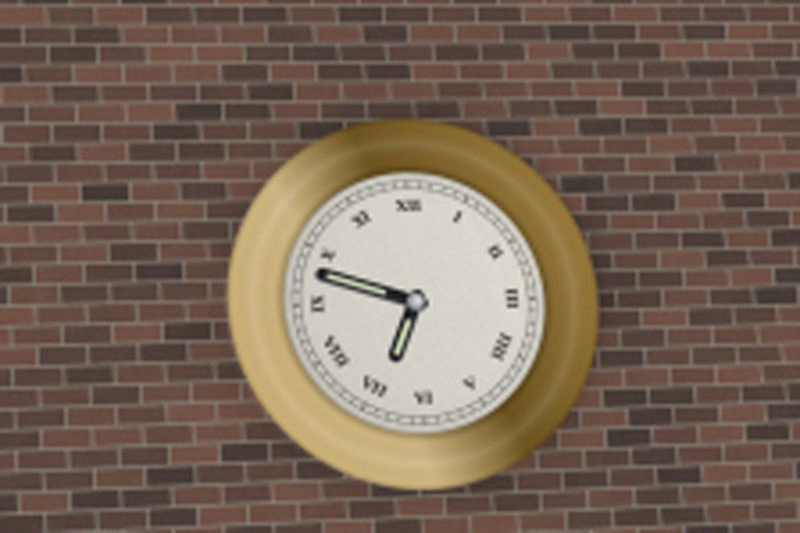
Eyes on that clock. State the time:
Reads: 6:48
